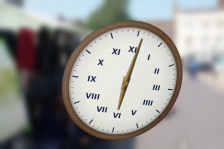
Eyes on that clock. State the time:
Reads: 6:01
